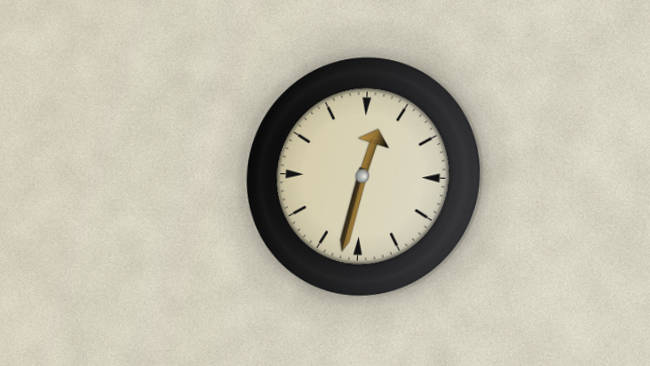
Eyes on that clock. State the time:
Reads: 12:32
